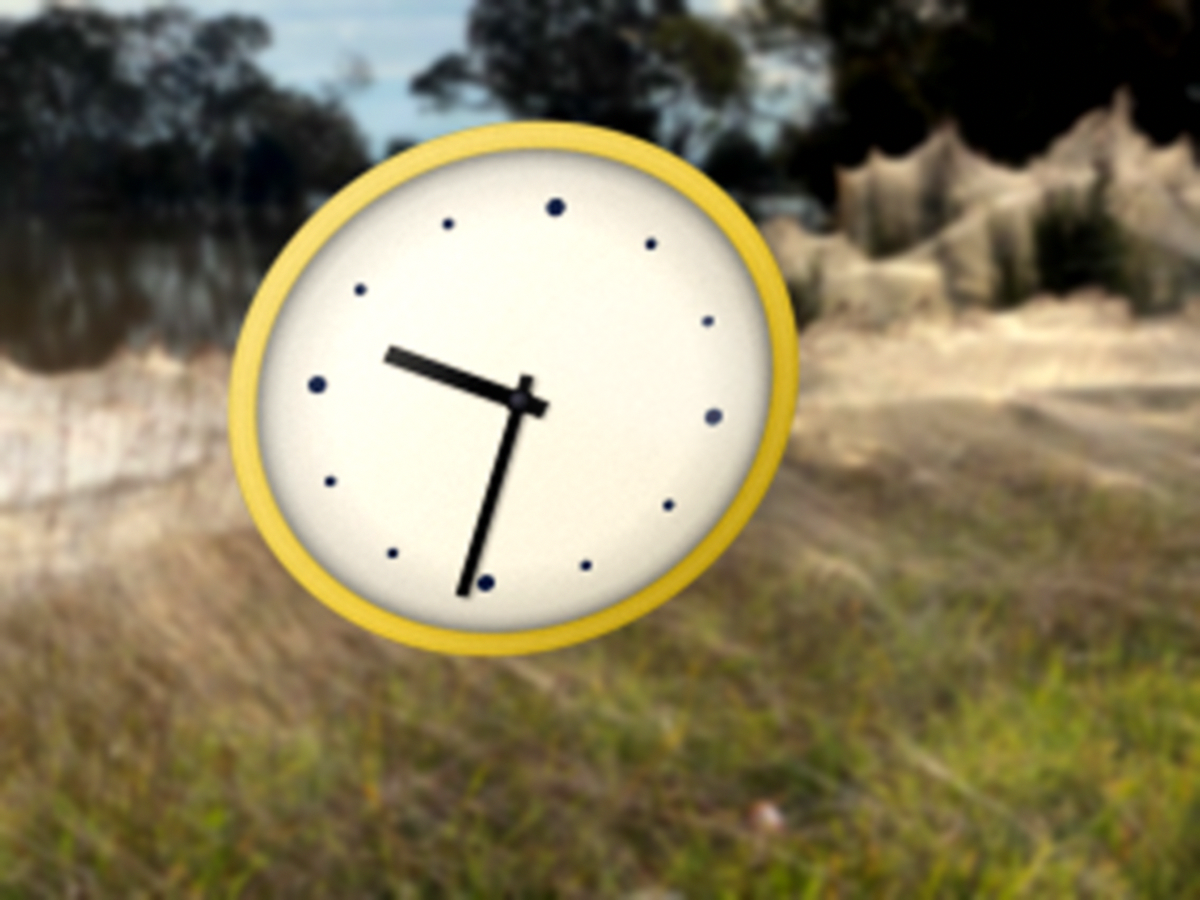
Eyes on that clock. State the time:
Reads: 9:31
